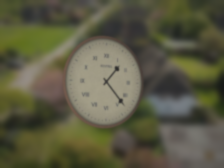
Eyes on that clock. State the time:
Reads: 1:23
